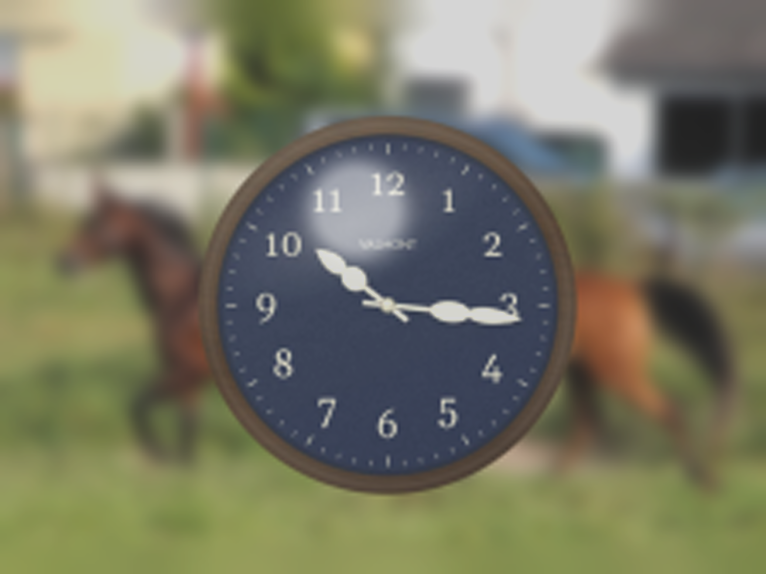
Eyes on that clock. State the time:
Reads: 10:16
